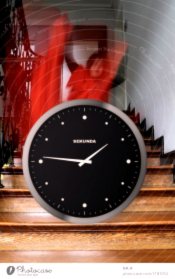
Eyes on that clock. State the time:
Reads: 1:46
